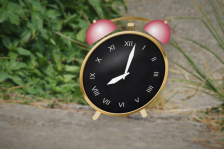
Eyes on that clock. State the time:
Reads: 8:02
